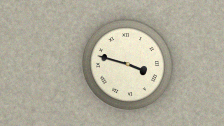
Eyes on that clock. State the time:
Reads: 3:48
